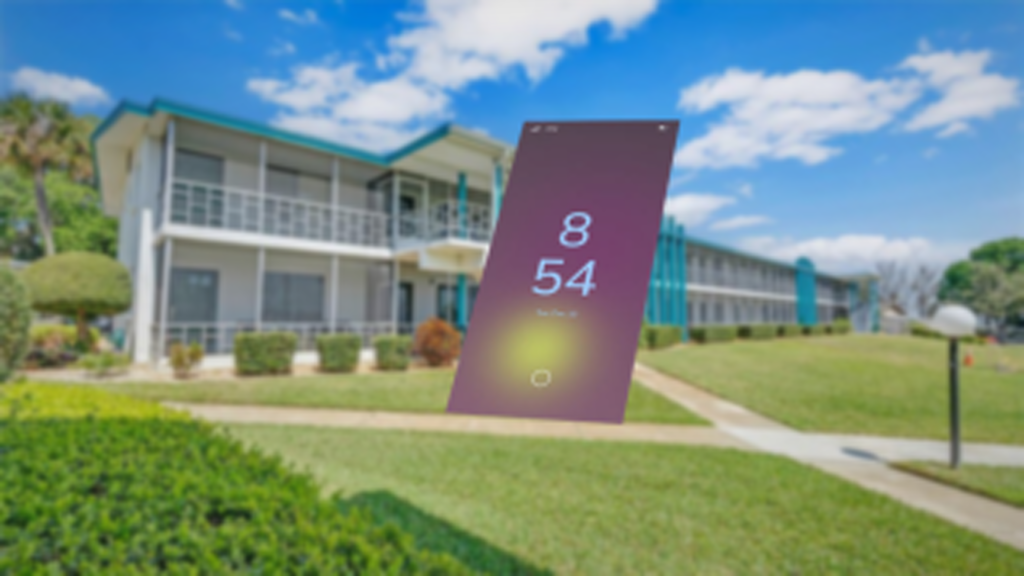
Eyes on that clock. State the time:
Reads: 8:54
